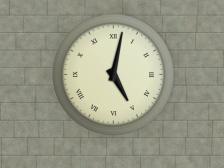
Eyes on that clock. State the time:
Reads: 5:02
